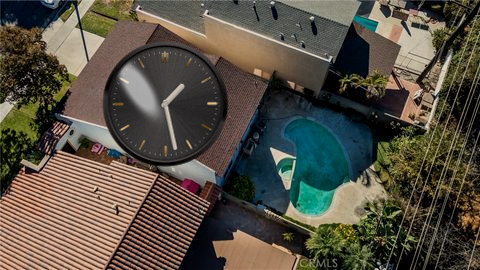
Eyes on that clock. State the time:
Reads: 1:28
